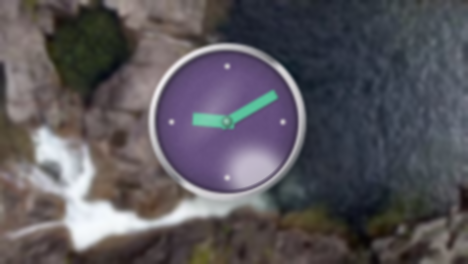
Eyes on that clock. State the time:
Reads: 9:10
